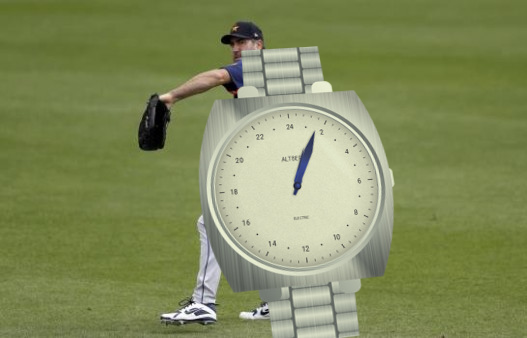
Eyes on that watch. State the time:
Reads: 1:04
